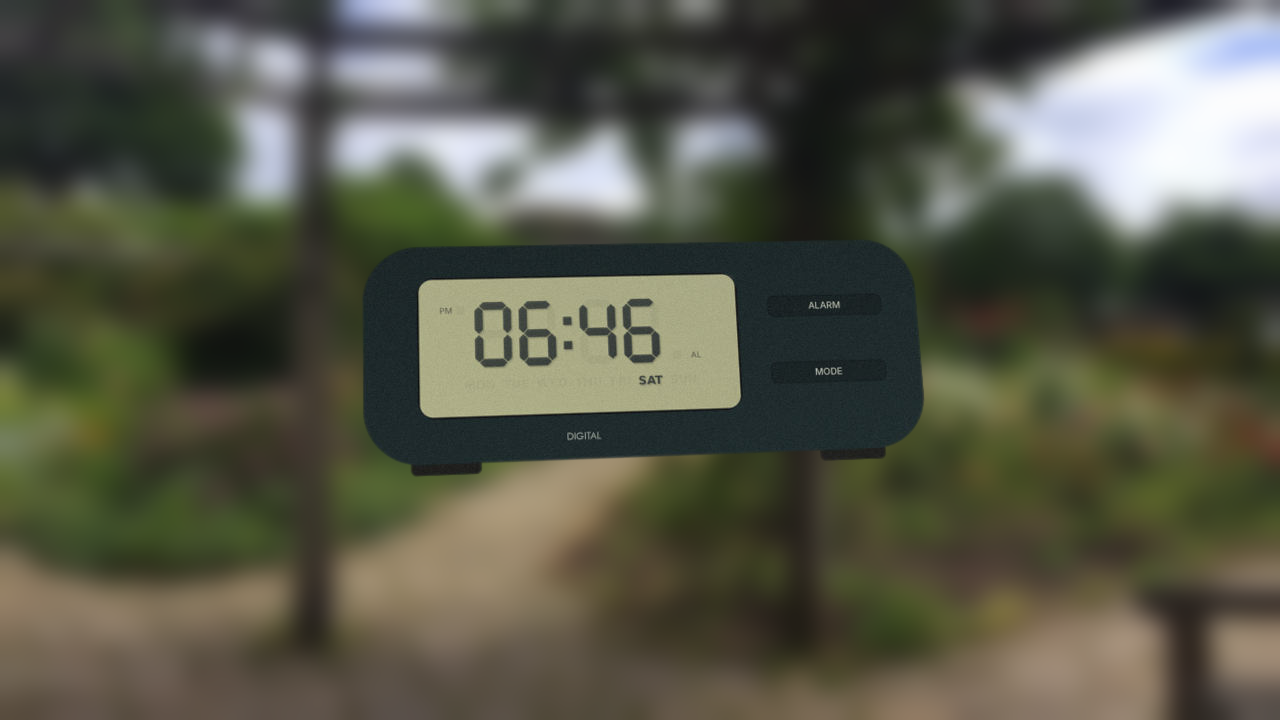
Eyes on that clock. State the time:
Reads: 6:46
